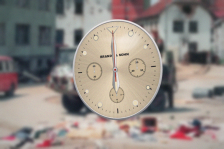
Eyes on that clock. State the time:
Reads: 6:00
